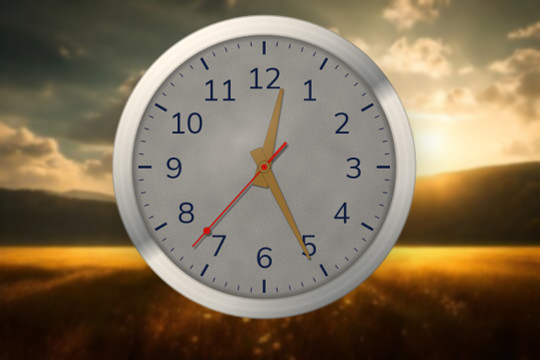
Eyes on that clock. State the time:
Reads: 12:25:37
